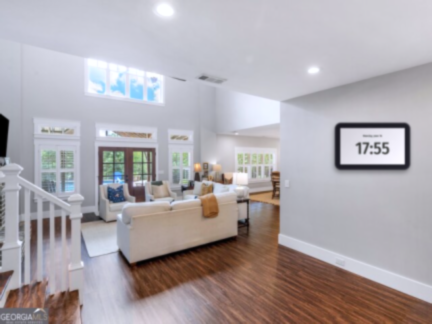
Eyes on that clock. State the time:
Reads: 17:55
